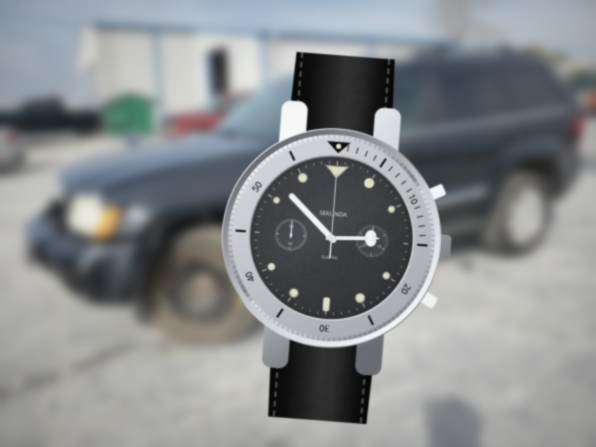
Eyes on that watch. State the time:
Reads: 2:52
